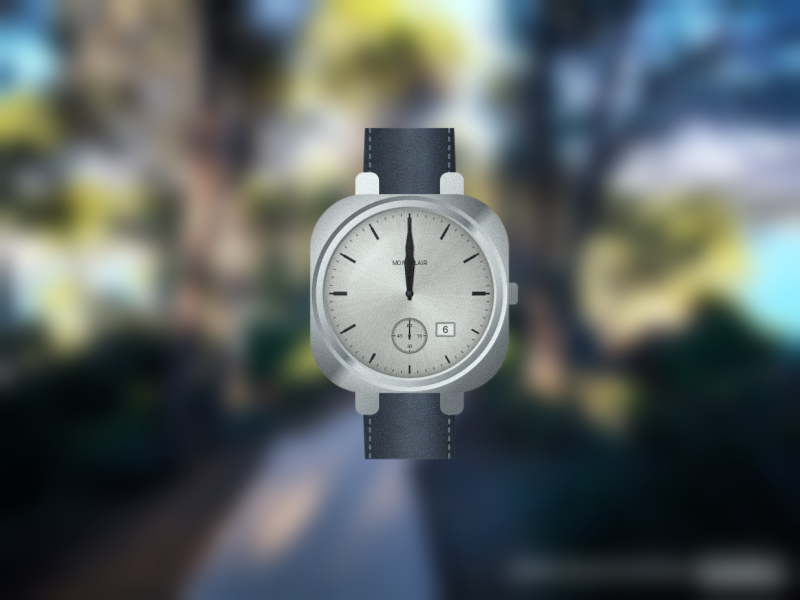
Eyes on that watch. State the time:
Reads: 12:00
